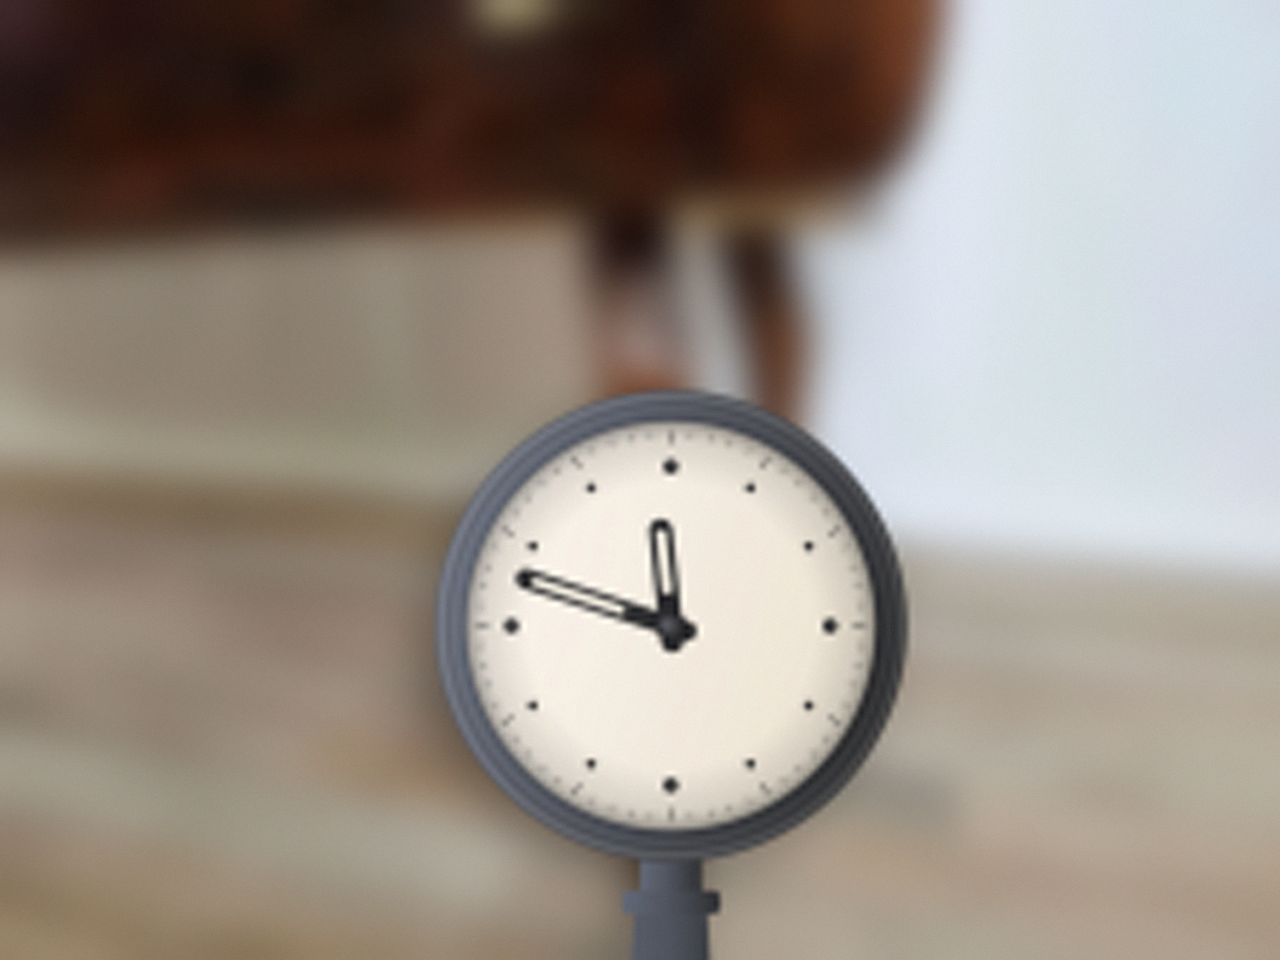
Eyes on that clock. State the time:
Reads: 11:48
